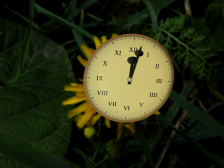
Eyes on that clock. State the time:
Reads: 12:02
